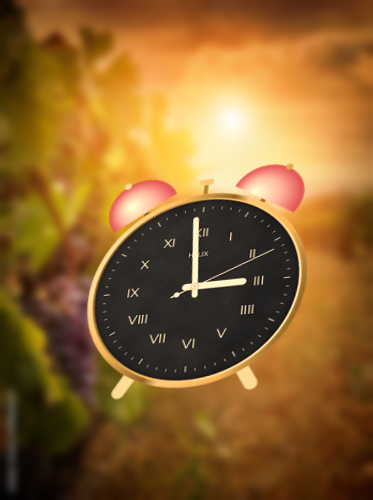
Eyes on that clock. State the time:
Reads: 2:59:11
